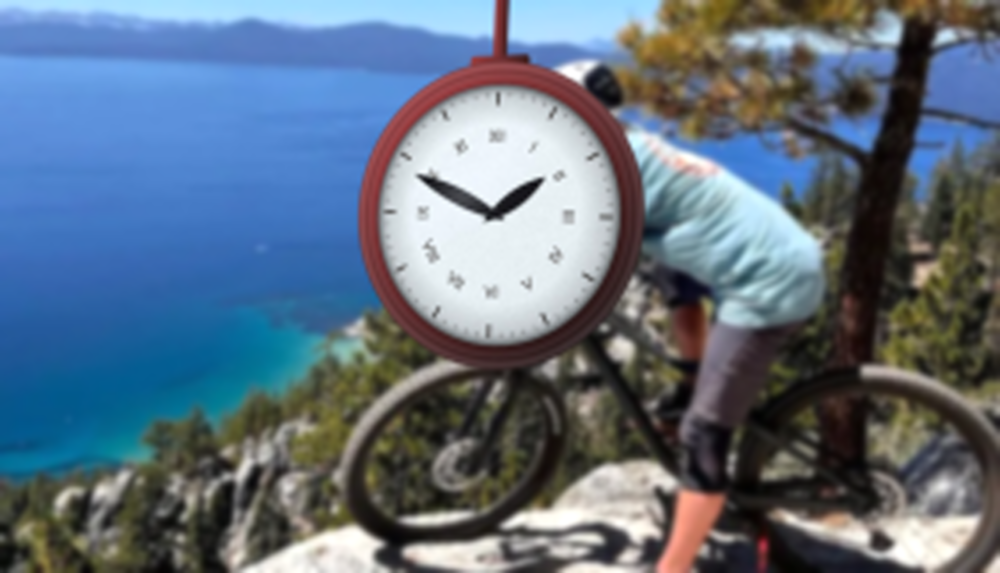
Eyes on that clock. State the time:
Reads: 1:49
